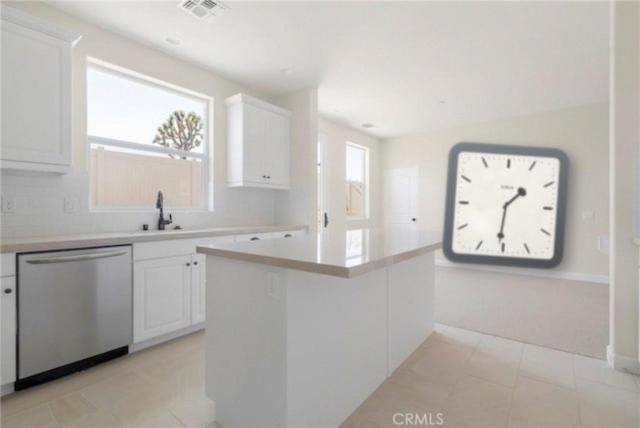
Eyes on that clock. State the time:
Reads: 1:31
